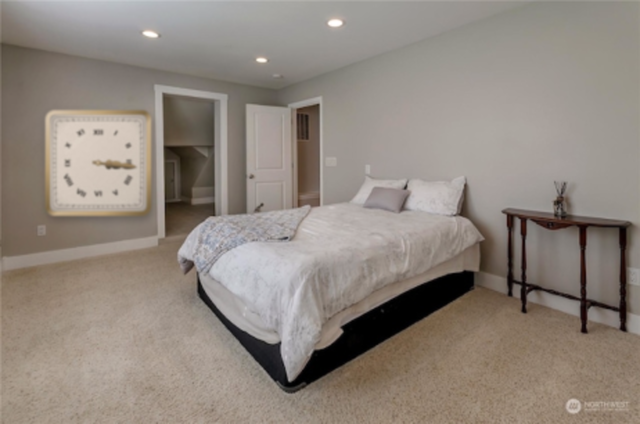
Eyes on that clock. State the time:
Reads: 3:16
